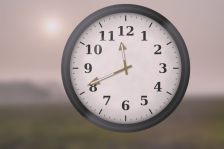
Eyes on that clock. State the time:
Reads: 11:41
